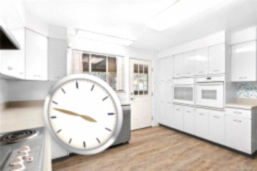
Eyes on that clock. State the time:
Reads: 3:48
